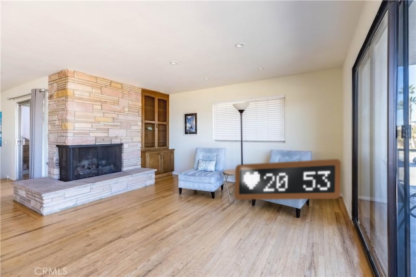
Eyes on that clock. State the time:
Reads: 20:53
